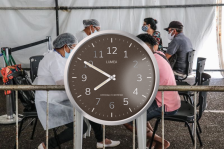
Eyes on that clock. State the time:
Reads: 7:50
